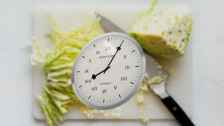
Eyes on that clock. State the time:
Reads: 8:05
